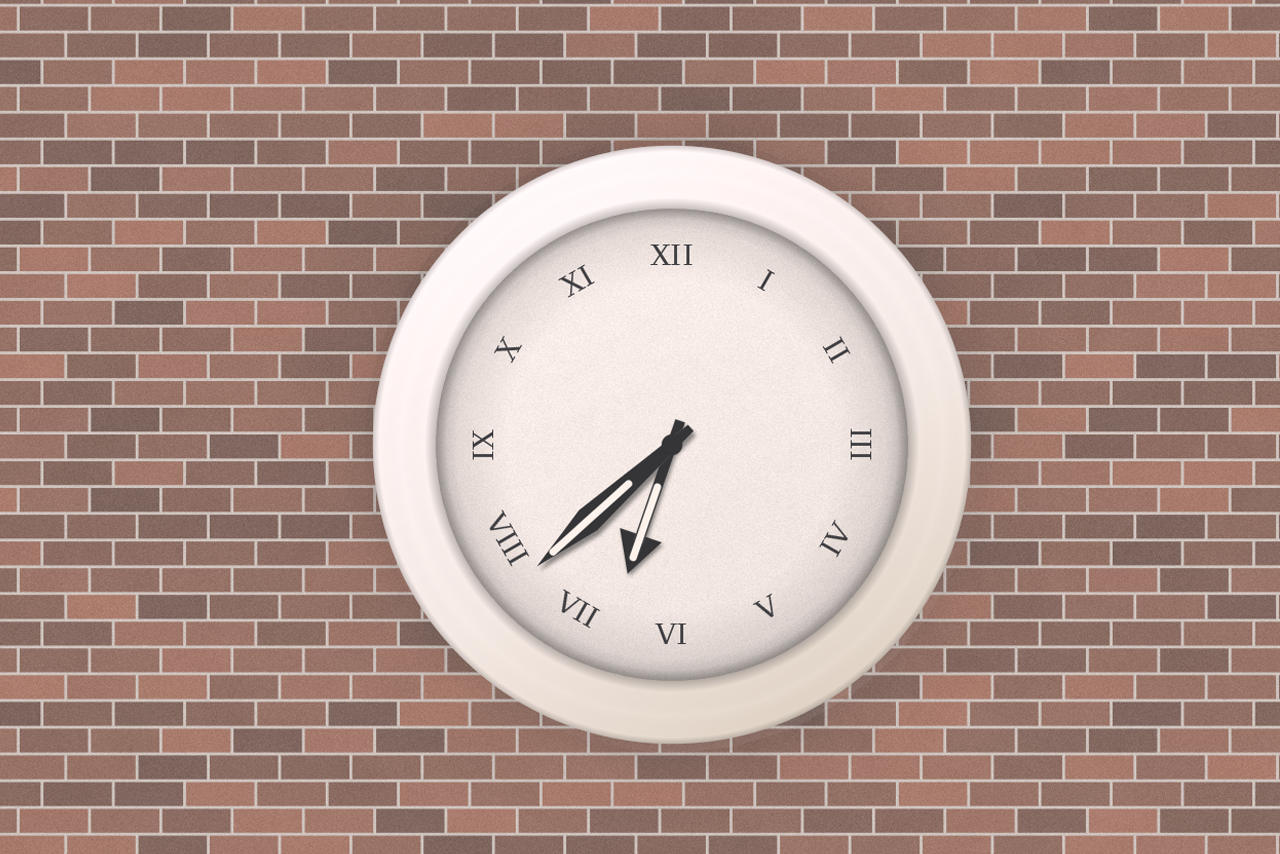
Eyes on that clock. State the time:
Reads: 6:38
